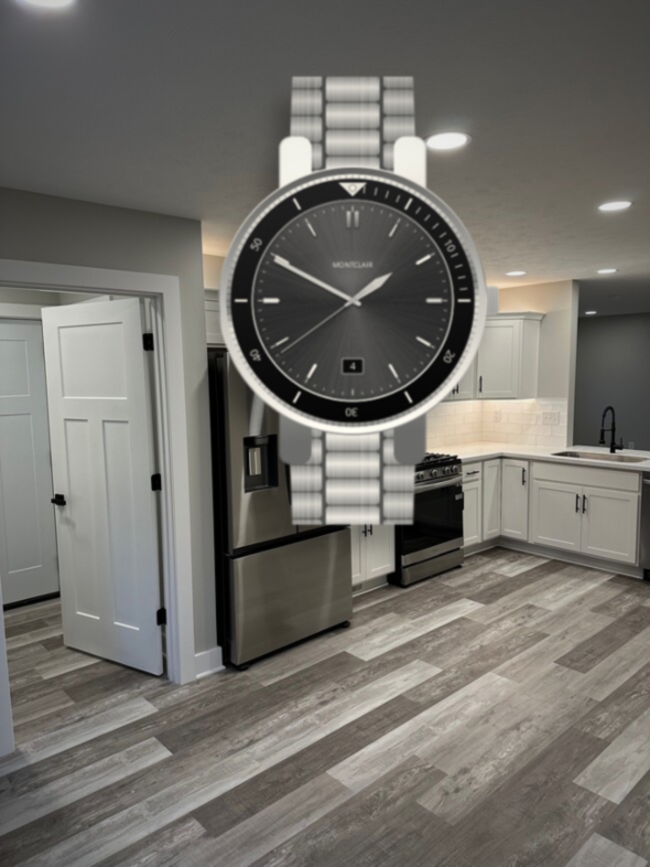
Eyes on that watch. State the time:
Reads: 1:49:39
